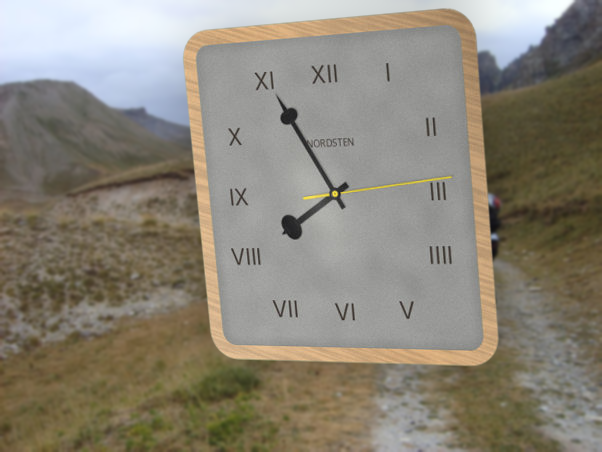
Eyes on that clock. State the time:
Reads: 7:55:14
